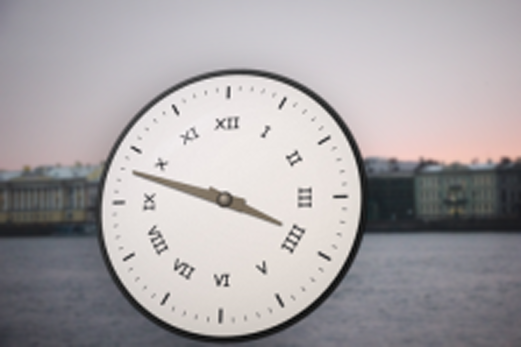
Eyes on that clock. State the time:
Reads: 3:48
